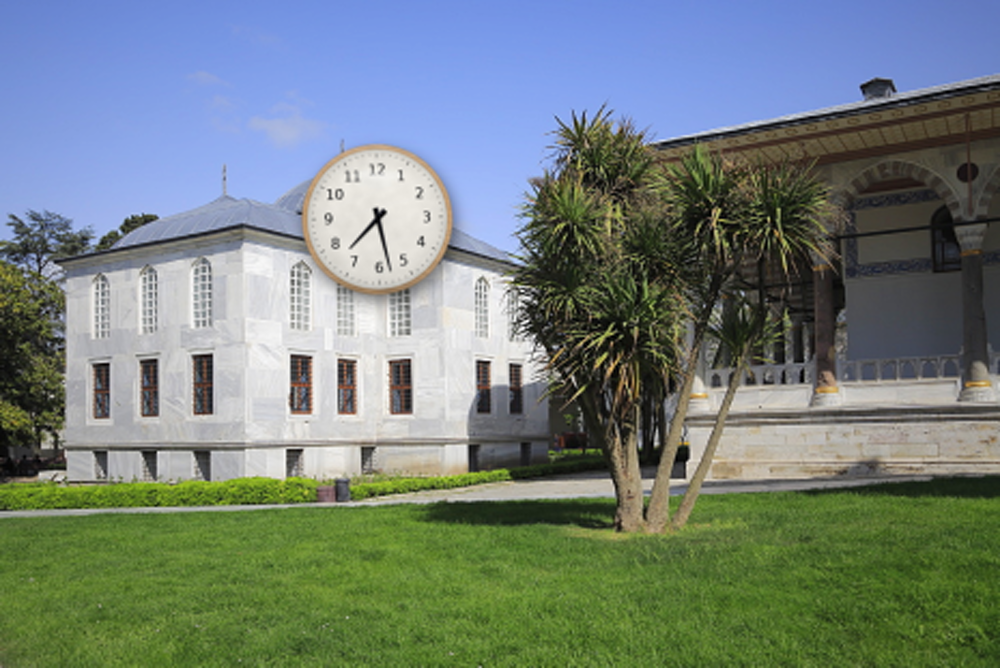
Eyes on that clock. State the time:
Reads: 7:28
